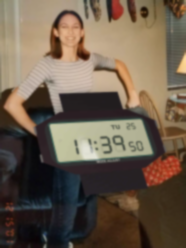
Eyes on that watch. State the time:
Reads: 11:39:50
